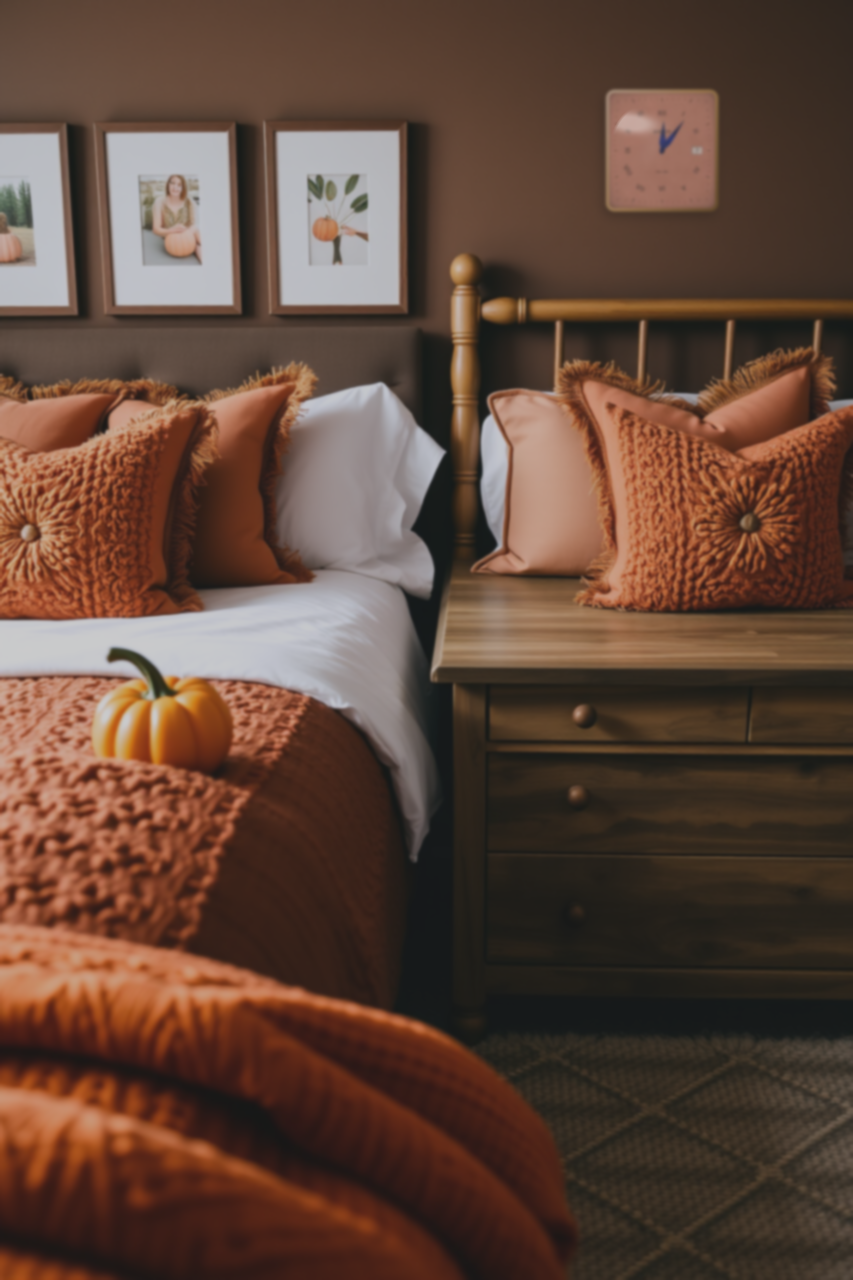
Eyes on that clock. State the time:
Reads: 12:06
